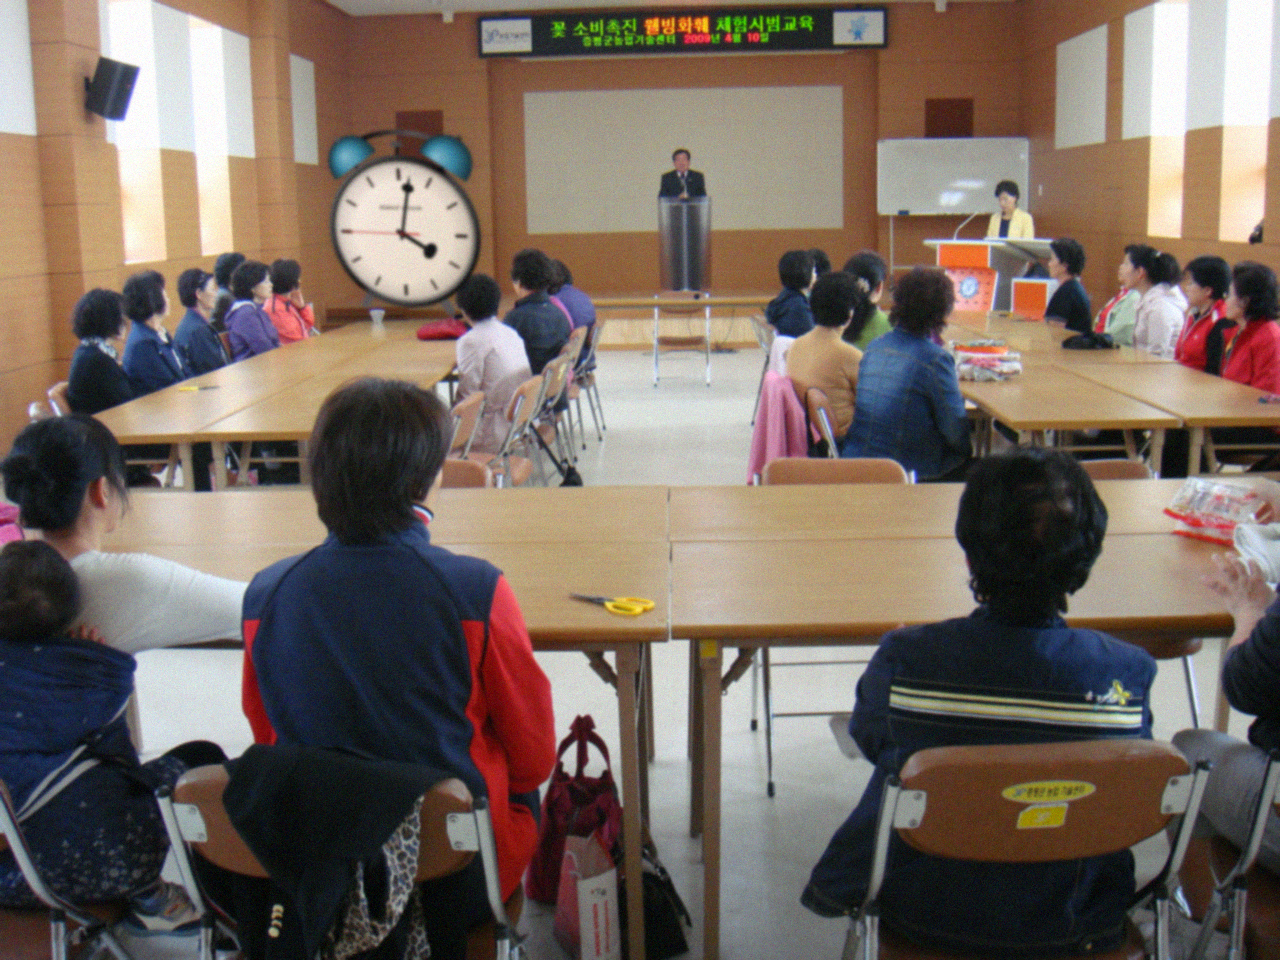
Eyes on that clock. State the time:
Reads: 4:01:45
